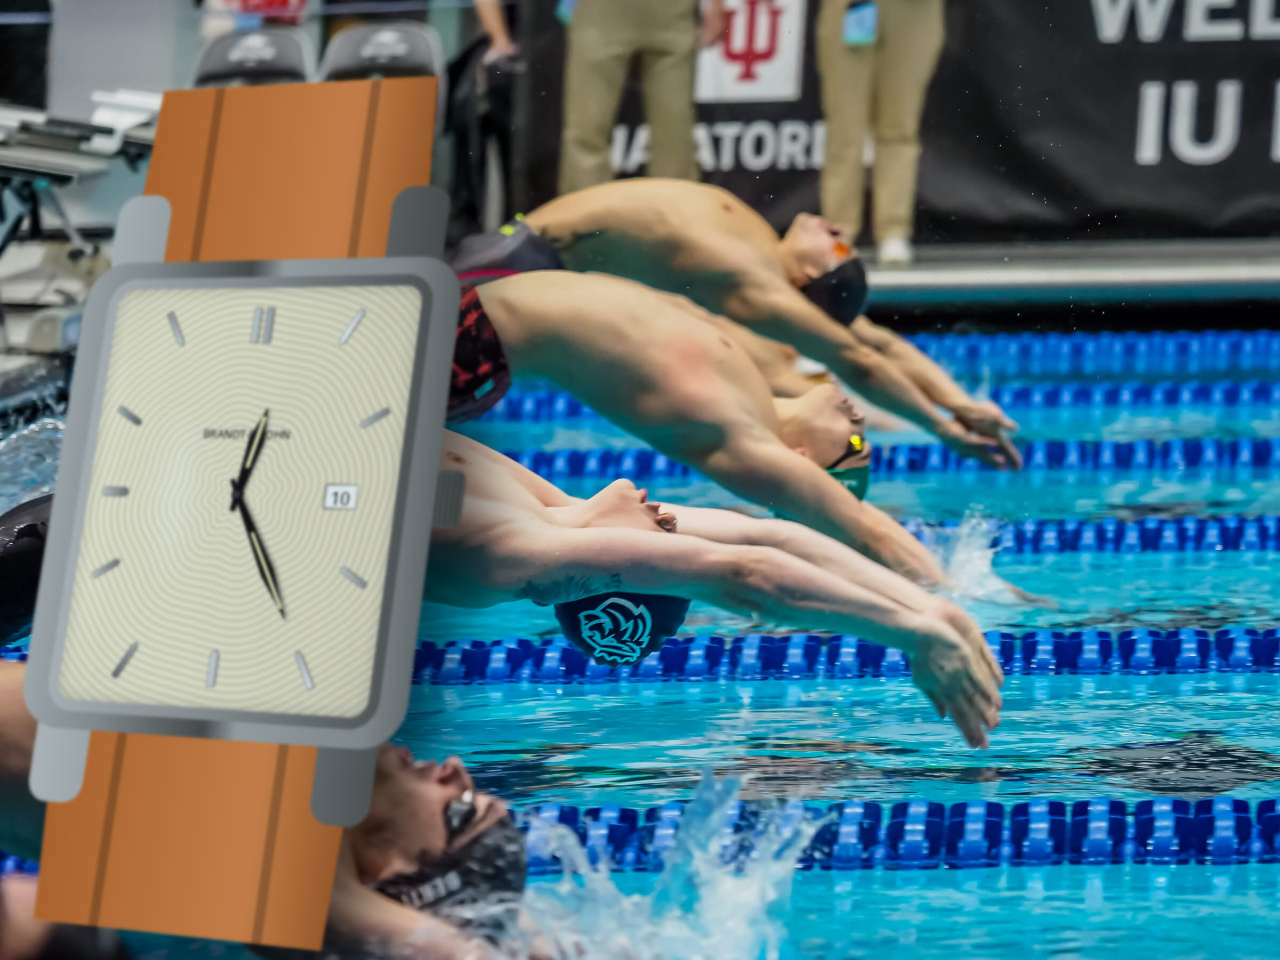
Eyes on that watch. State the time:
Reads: 12:25
